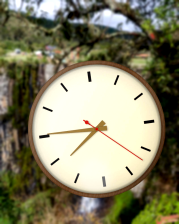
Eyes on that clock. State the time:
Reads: 7:45:22
